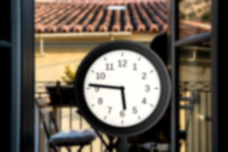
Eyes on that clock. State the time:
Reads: 5:46
